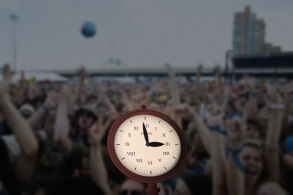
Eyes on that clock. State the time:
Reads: 2:59
